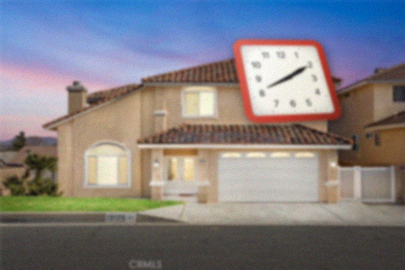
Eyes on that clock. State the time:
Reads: 8:10
